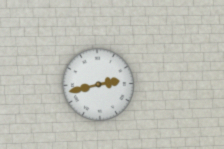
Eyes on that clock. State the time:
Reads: 2:43
